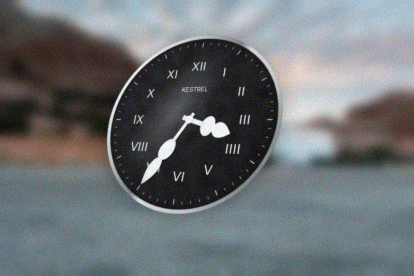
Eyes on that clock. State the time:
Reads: 3:35
